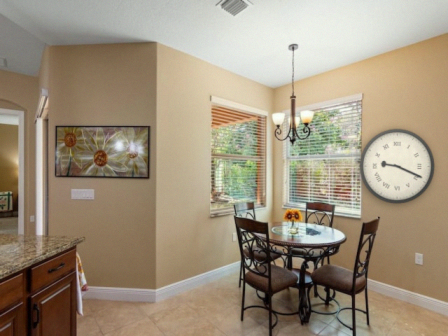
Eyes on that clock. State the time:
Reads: 9:19
